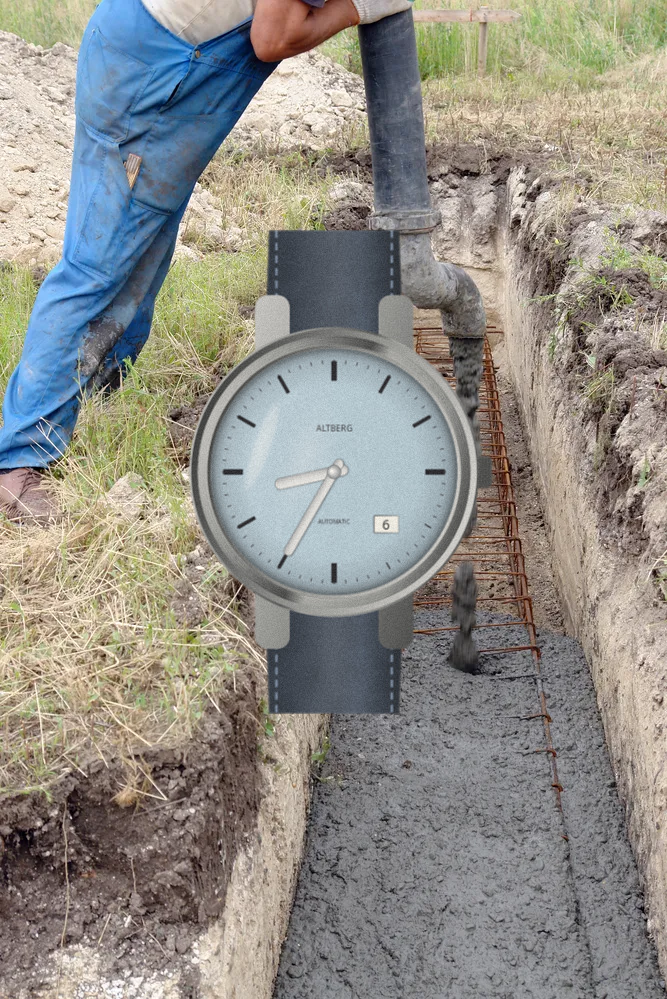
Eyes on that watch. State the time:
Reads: 8:35
